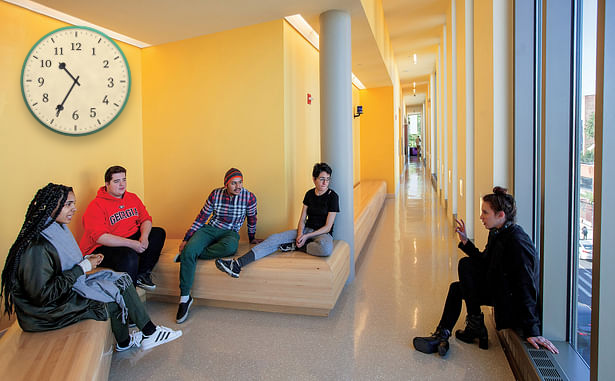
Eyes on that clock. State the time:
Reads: 10:35
